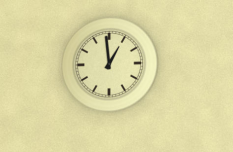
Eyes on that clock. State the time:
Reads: 12:59
